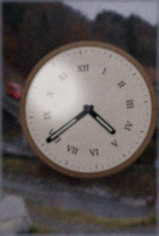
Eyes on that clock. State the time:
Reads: 4:40
